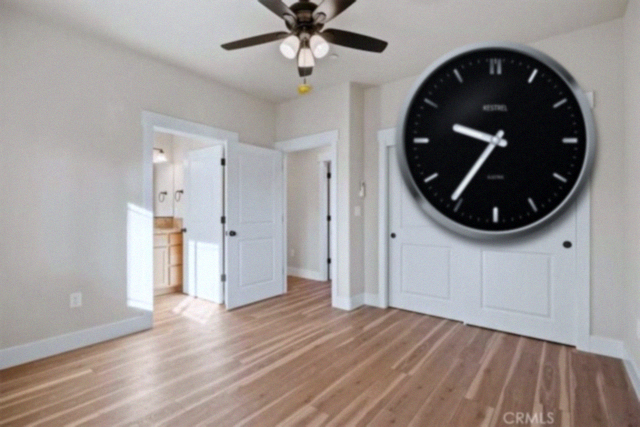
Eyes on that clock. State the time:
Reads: 9:36
